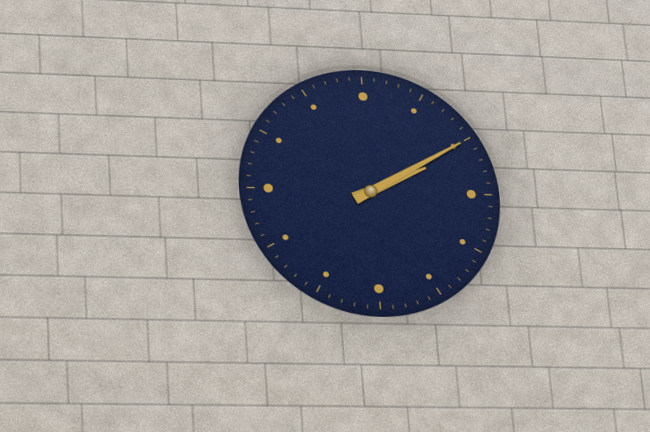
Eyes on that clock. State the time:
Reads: 2:10
